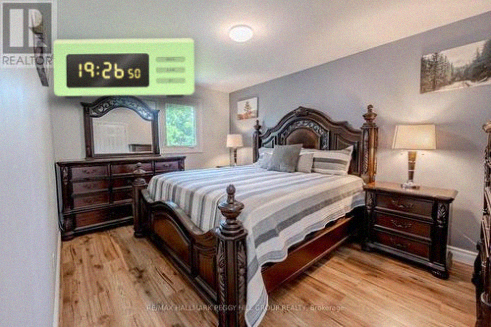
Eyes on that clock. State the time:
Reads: 19:26:50
